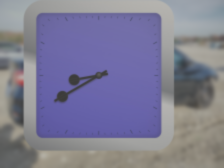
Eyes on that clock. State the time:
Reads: 8:40
